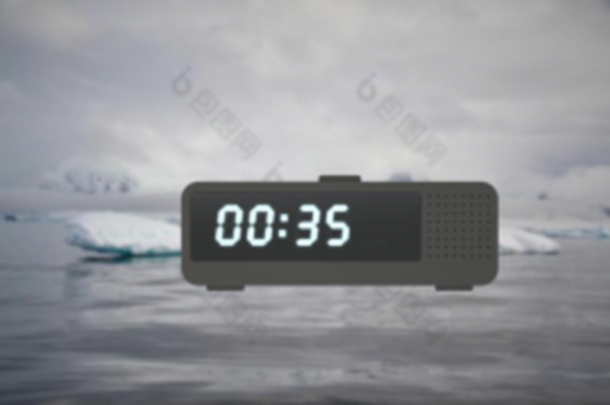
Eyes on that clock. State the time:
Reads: 0:35
